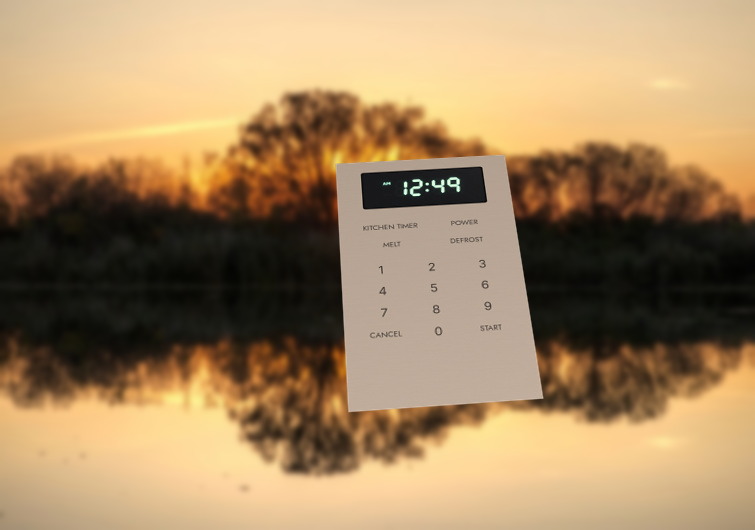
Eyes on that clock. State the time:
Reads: 12:49
